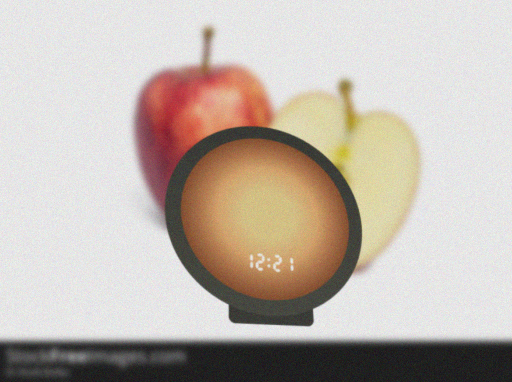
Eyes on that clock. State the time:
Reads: 12:21
